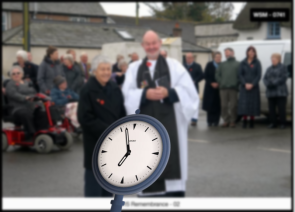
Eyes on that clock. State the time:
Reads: 6:57
